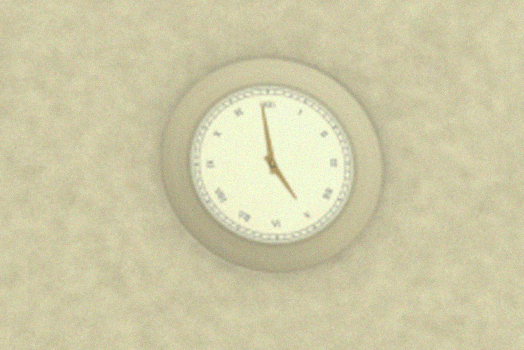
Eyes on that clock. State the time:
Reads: 4:59
